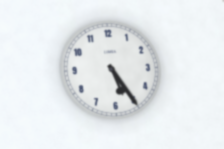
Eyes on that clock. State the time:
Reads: 5:25
